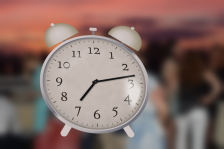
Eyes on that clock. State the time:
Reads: 7:13
